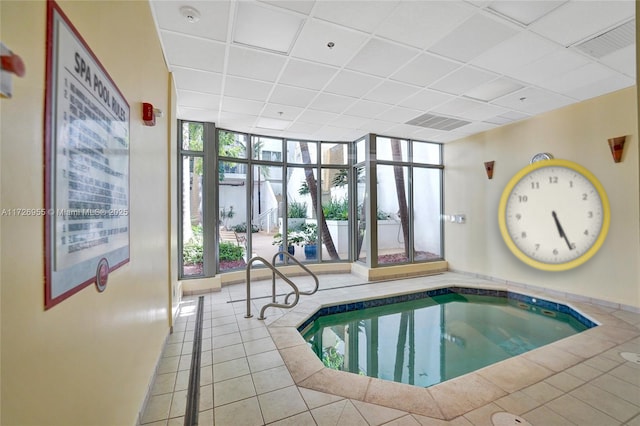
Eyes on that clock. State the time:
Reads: 5:26
